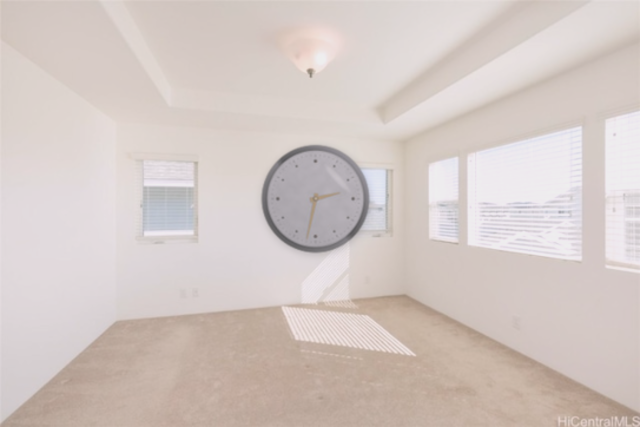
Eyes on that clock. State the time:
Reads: 2:32
